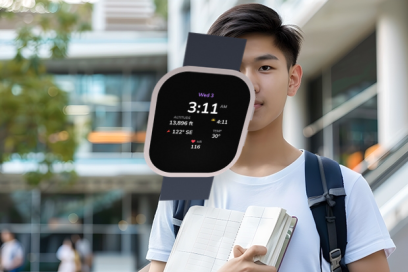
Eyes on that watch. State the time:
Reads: 3:11
